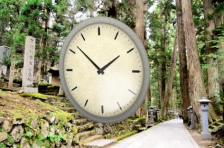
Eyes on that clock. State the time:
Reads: 1:52
